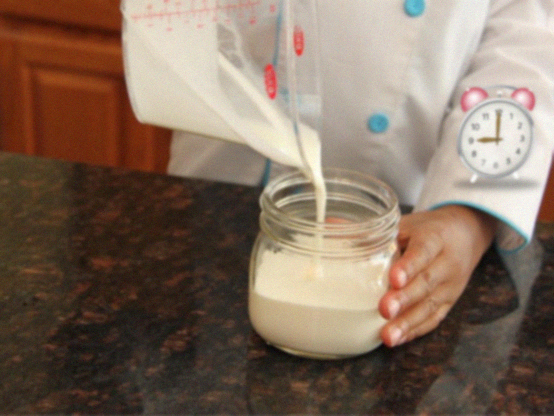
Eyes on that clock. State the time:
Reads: 9:00
